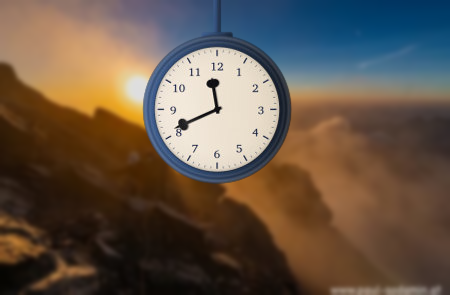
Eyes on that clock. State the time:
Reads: 11:41
